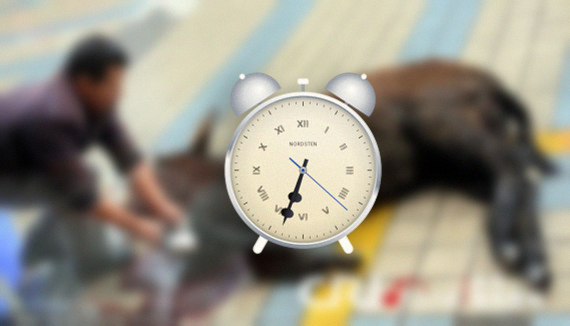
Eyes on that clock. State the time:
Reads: 6:33:22
